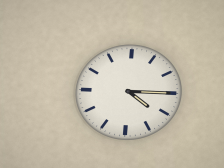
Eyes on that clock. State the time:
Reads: 4:15
